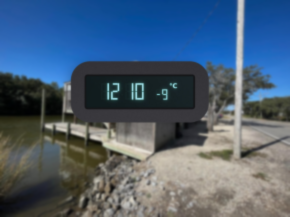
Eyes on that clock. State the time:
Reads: 12:10
